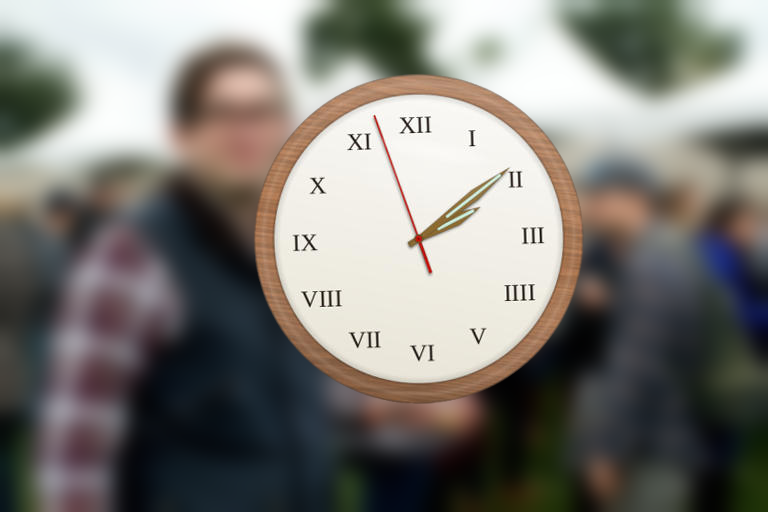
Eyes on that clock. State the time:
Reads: 2:08:57
